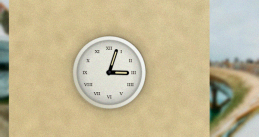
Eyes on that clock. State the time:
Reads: 3:03
